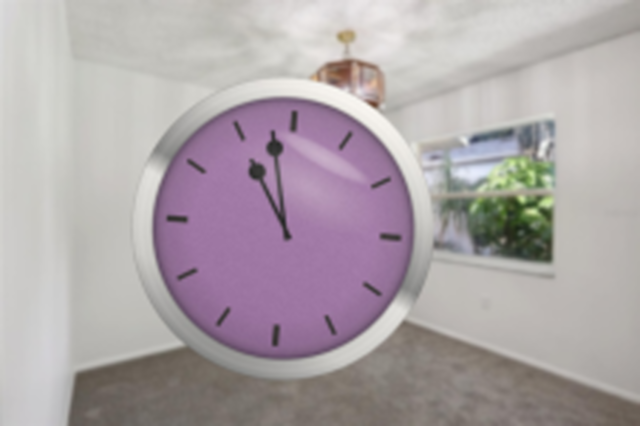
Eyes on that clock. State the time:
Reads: 10:58
